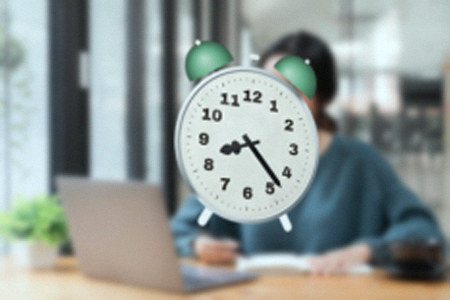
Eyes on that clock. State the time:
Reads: 8:23
